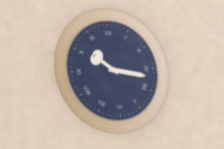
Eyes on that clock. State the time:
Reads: 10:17
